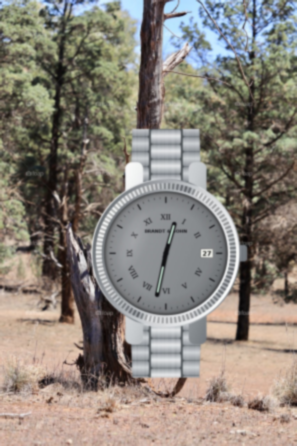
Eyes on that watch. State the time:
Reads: 12:32
